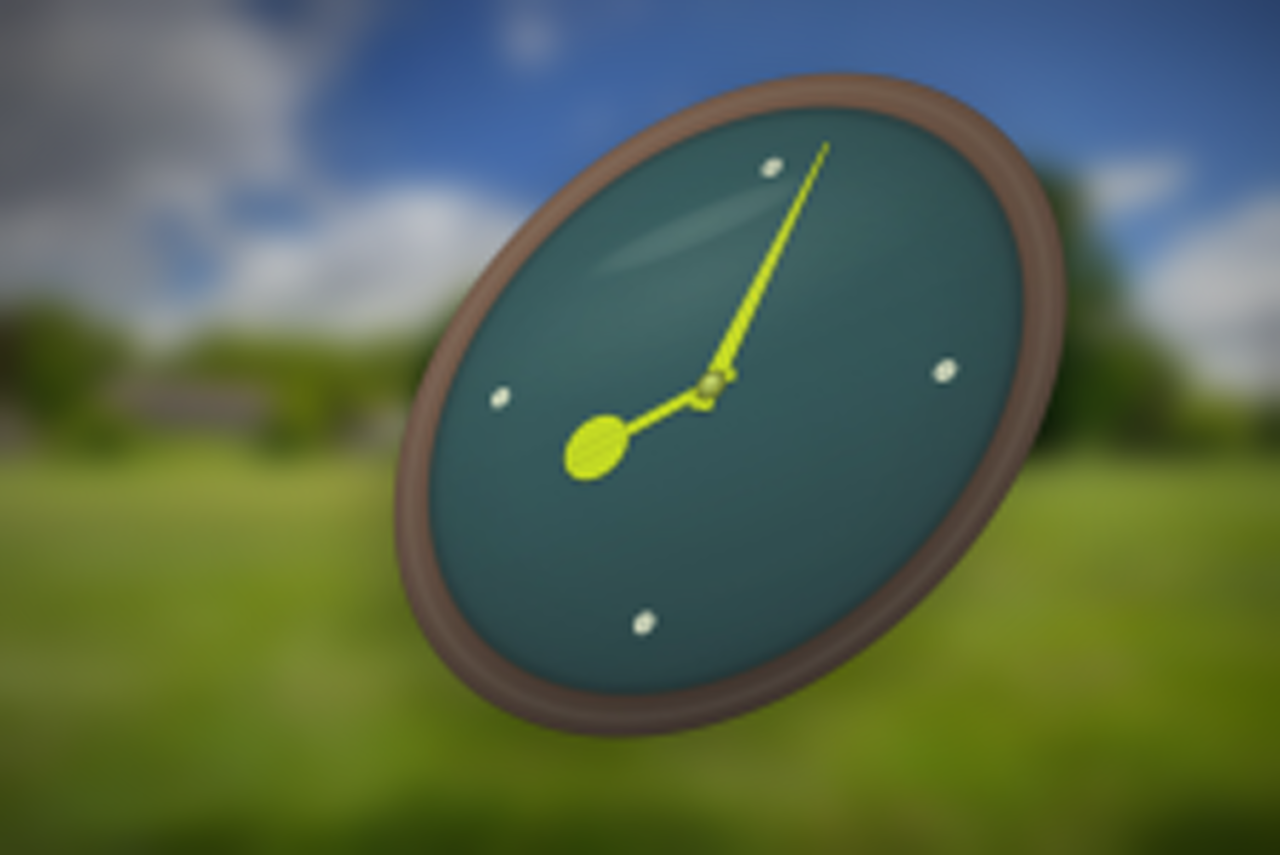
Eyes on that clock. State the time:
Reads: 8:02
